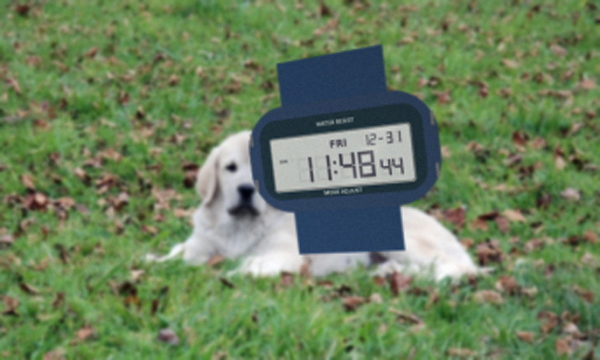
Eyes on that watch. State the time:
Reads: 11:48:44
